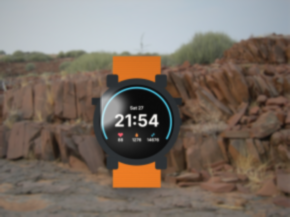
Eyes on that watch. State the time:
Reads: 21:54
